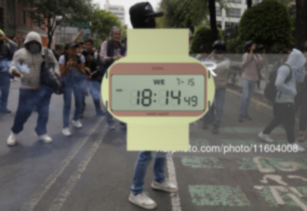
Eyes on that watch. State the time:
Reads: 18:14:49
